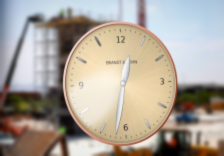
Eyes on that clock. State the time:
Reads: 12:32
